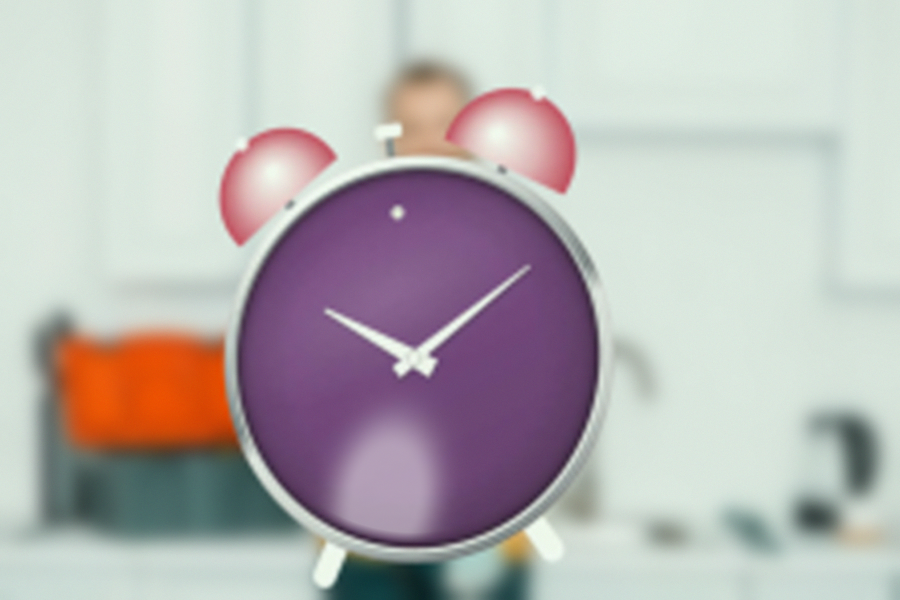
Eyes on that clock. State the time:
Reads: 10:10
